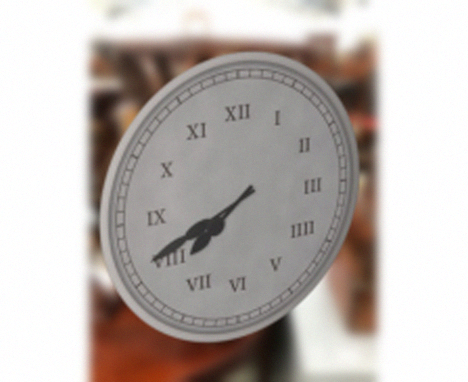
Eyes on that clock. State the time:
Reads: 7:41
